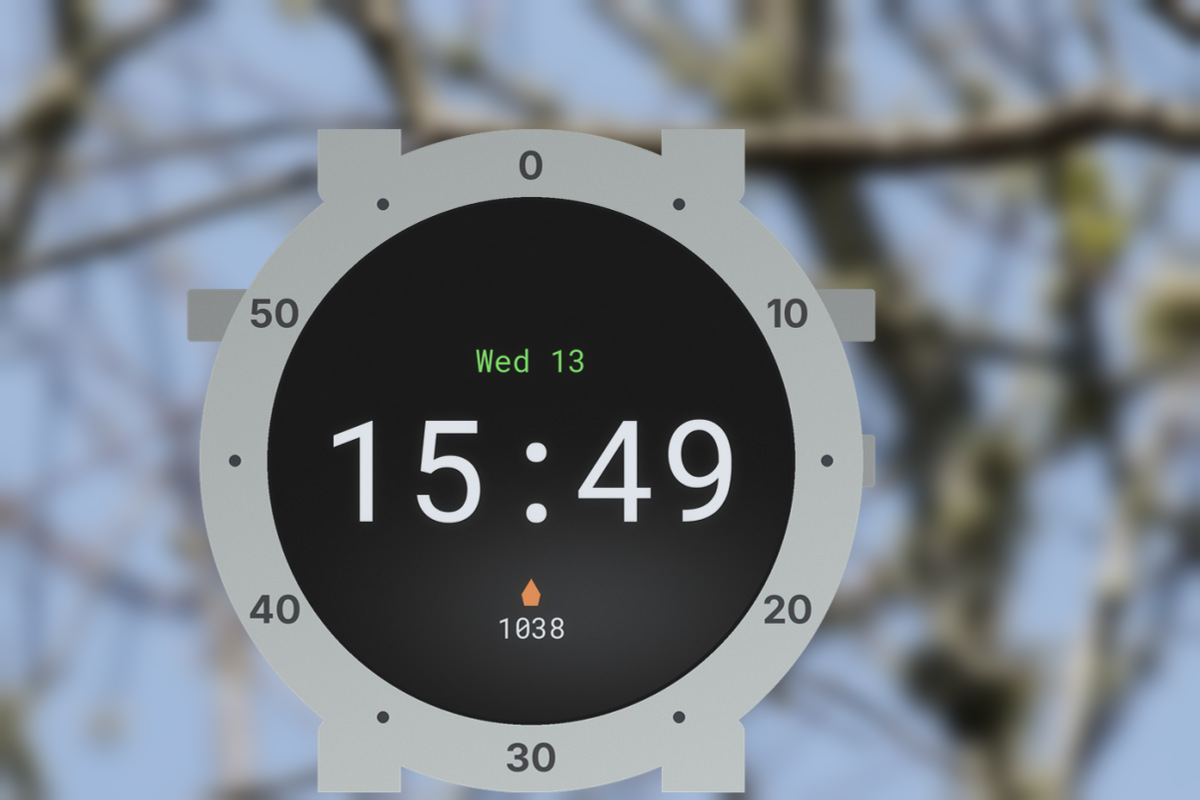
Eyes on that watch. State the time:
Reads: 15:49
